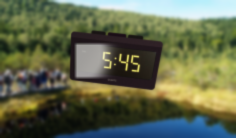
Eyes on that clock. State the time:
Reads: 5:45
